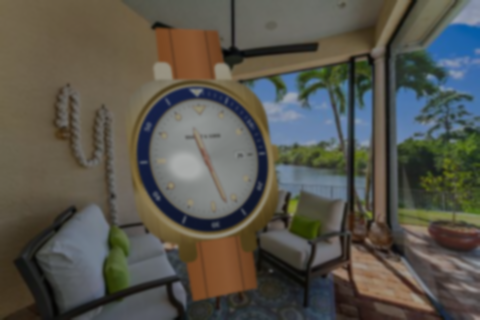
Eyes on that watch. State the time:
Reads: 11:27
